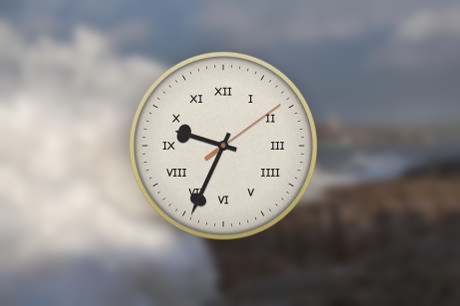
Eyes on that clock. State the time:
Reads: 9:34:09
